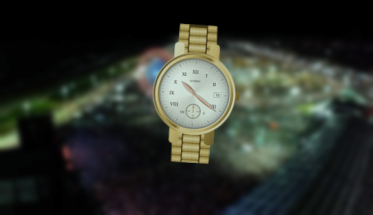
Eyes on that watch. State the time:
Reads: 10:21
